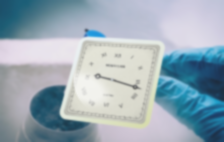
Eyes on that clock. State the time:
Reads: 9:17
